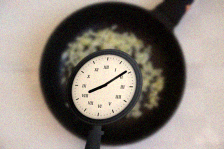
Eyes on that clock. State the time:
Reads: 8:09
